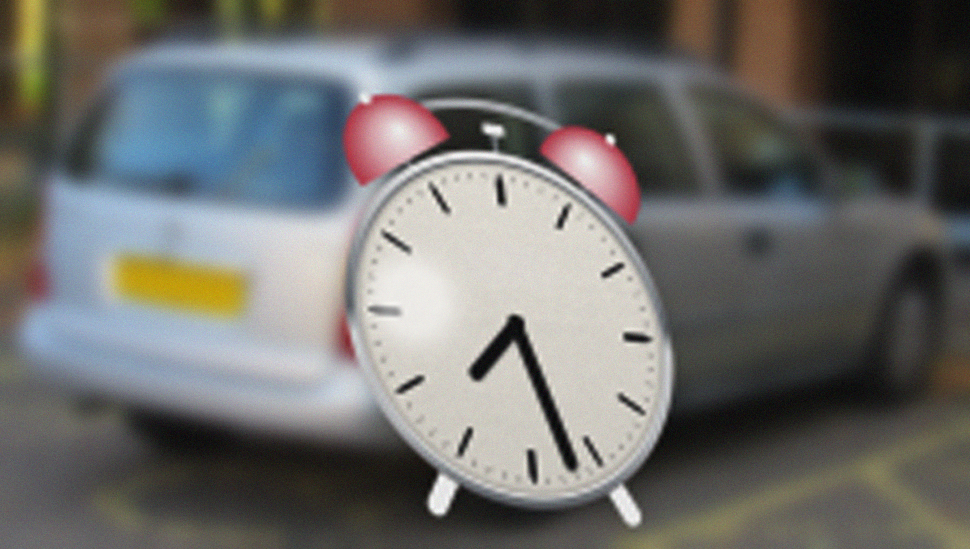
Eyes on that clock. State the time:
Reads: 7:27
